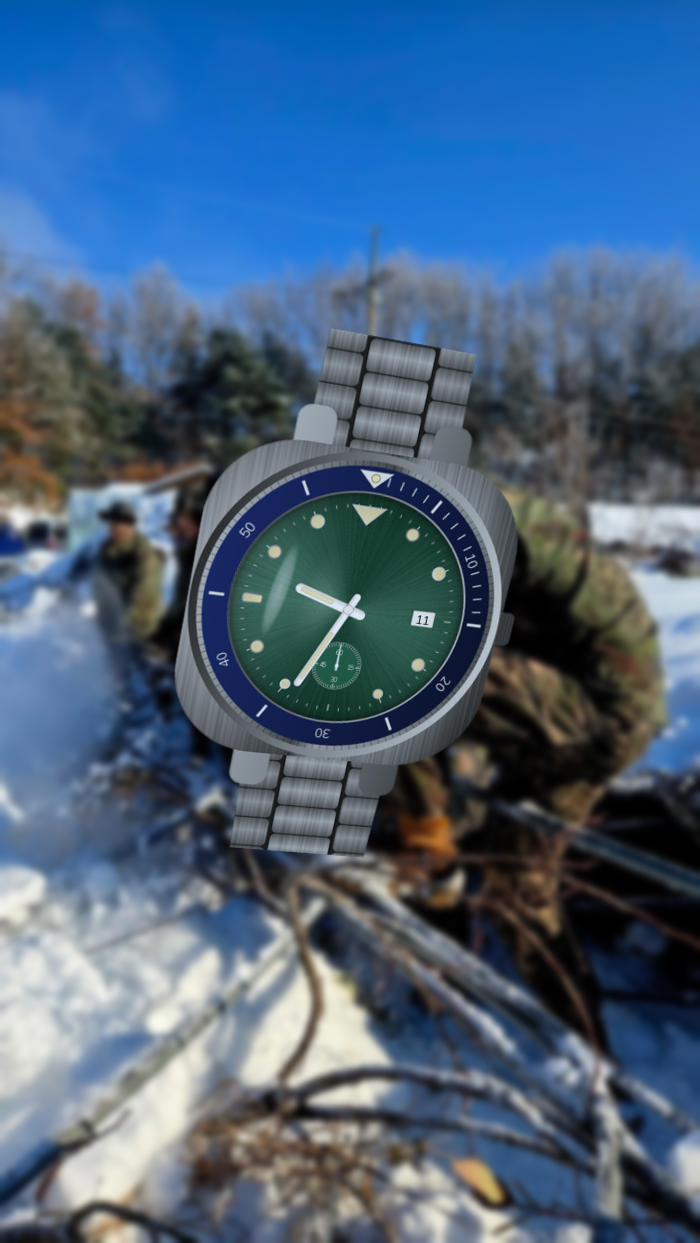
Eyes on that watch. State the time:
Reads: 9:34
